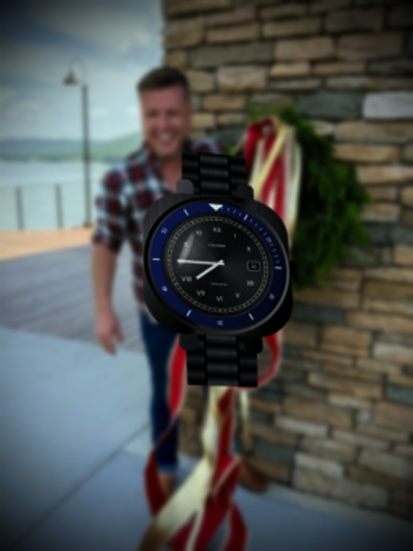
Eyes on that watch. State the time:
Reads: 7:45
